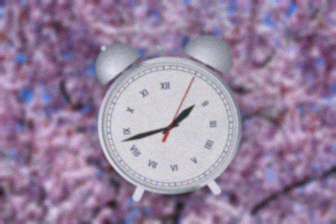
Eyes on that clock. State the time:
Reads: 1:43:05
